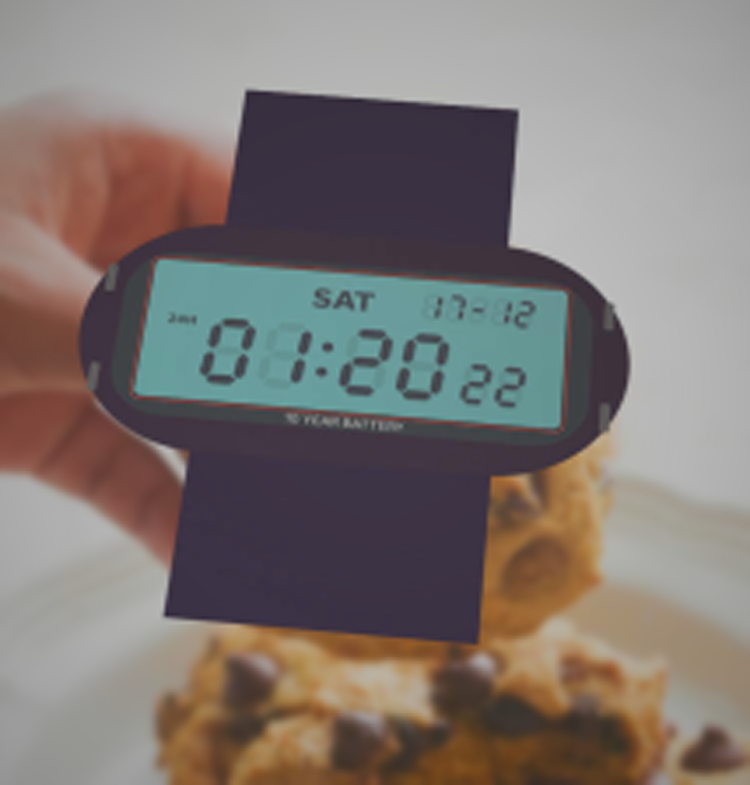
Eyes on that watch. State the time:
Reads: 1:20:22
